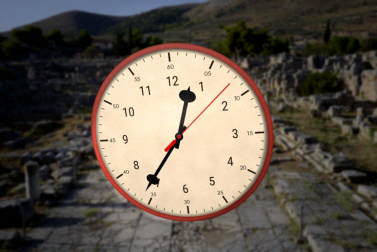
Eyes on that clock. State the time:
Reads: 12:36:08
